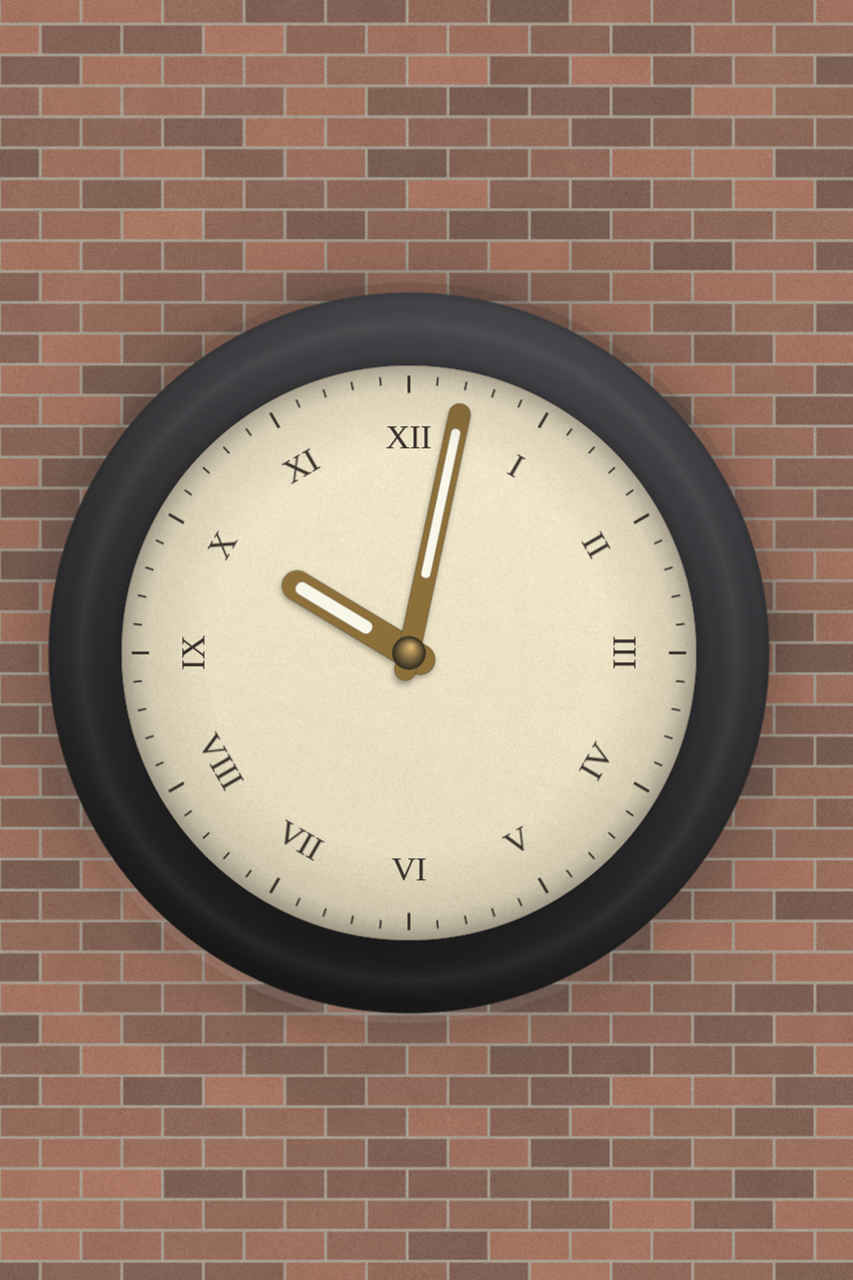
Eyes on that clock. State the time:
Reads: 10:02
